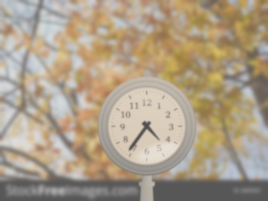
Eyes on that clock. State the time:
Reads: 4:36
